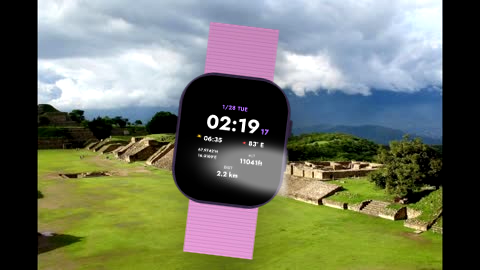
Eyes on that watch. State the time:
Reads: 2:19:17
